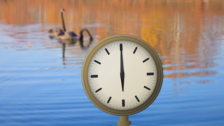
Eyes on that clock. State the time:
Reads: 6:00
